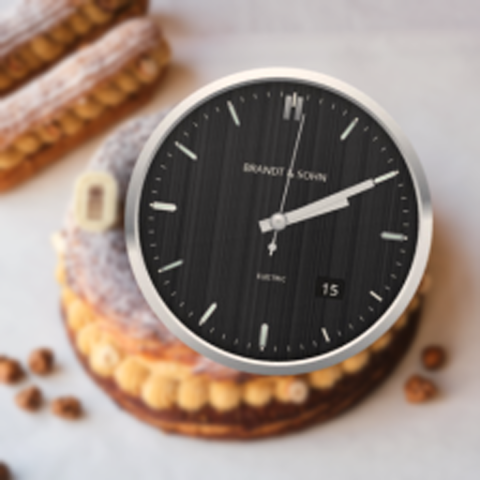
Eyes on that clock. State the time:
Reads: 2:10:01
